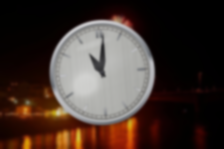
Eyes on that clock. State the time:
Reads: 11:01
